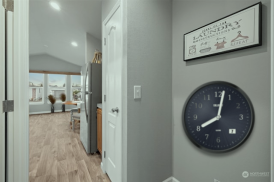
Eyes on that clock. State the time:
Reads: 8:02
